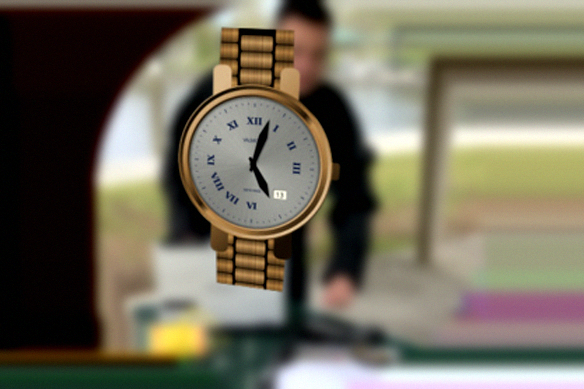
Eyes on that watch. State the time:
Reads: 5:03
